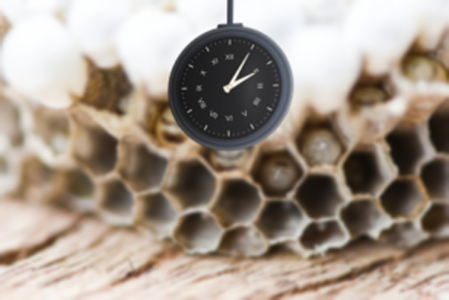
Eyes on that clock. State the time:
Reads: 2:05
